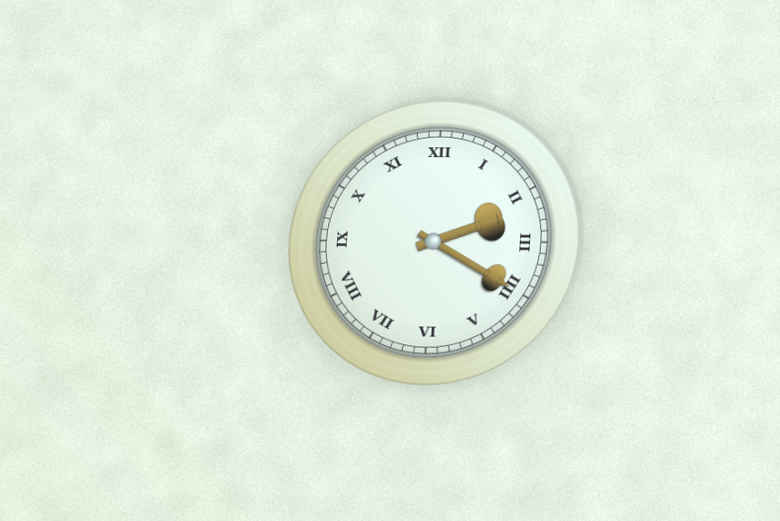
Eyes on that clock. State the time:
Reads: 2:20
